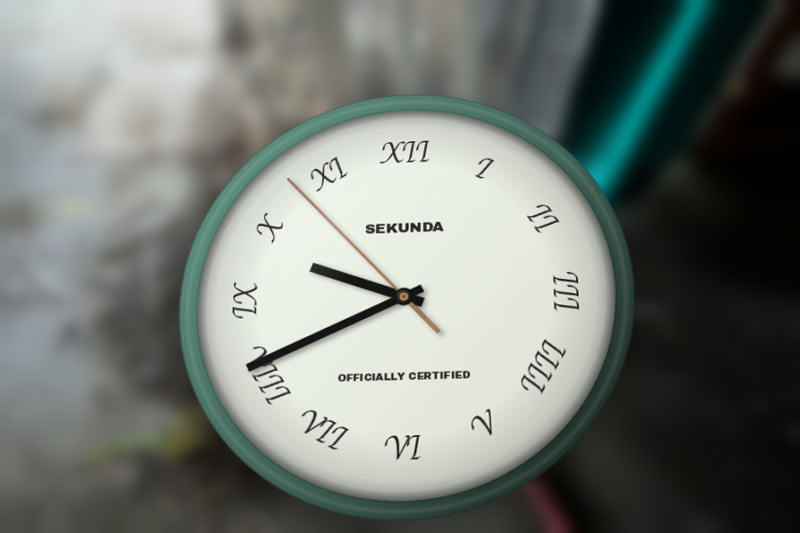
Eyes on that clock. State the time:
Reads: 9:40:53
